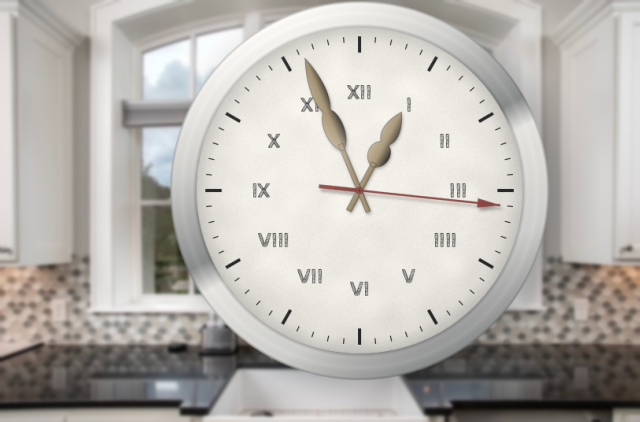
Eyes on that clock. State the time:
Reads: 12:56:16
